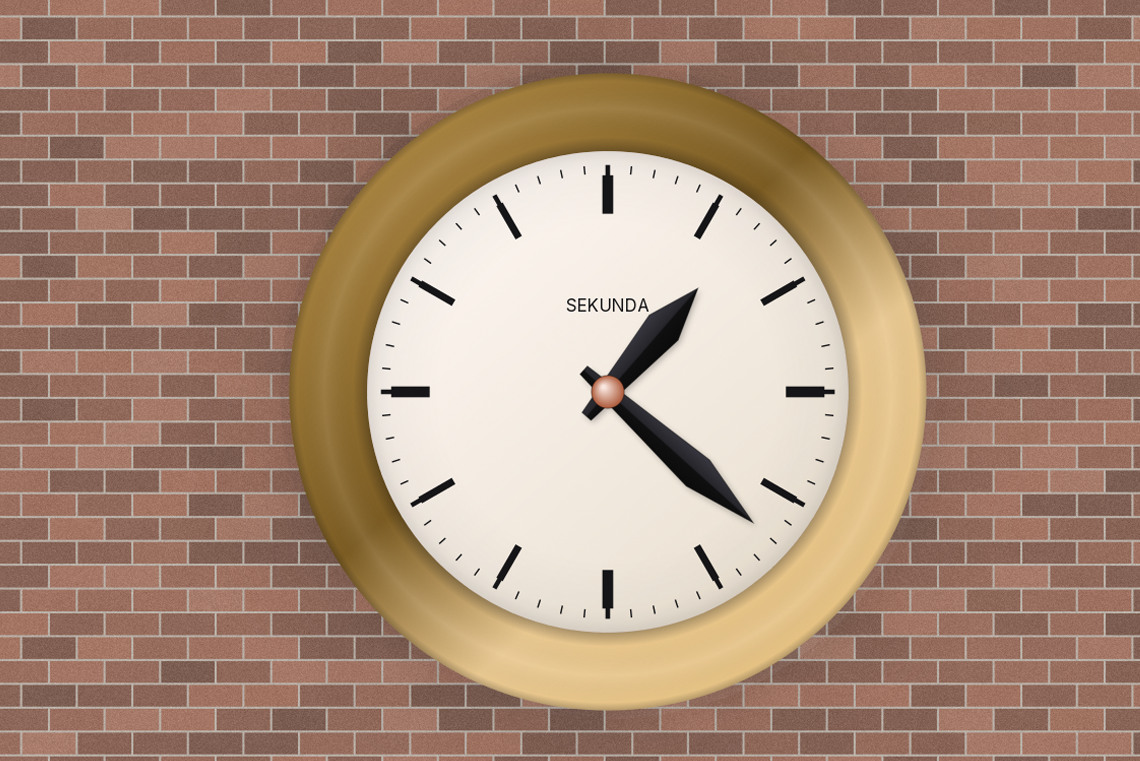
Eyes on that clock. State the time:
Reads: 1:22
